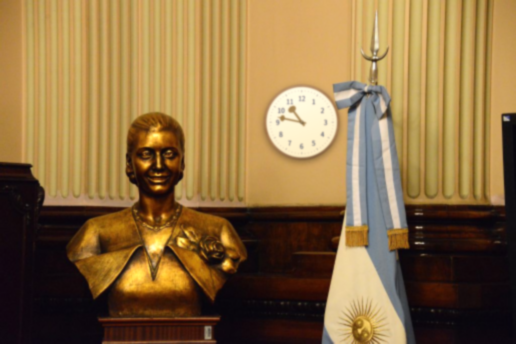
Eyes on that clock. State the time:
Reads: 10:47
